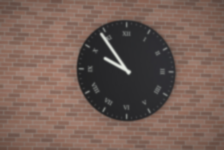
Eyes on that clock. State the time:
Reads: 9:54
